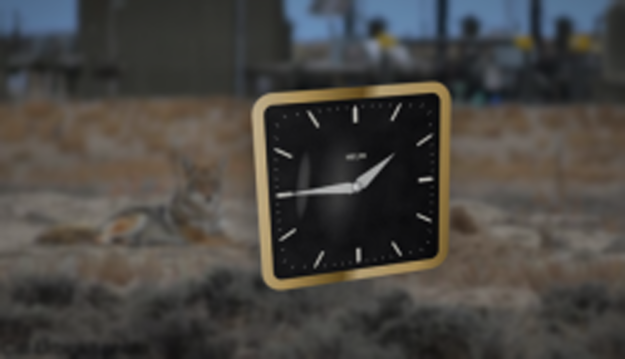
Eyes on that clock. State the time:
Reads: 1:45
